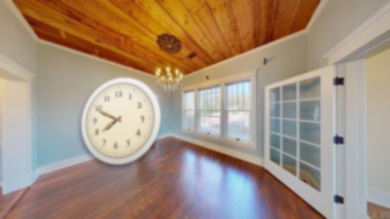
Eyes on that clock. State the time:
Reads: 7:49
